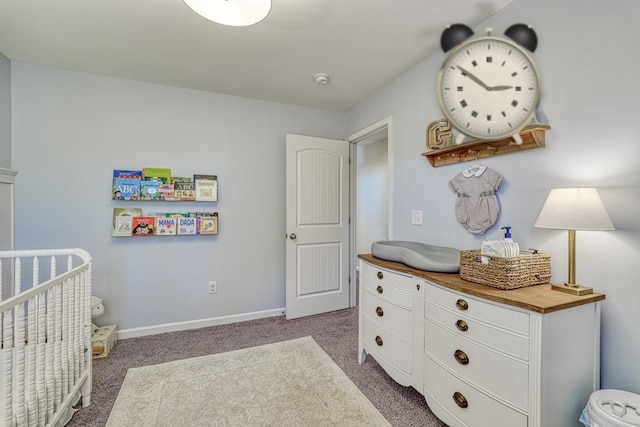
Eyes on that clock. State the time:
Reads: 2:51
